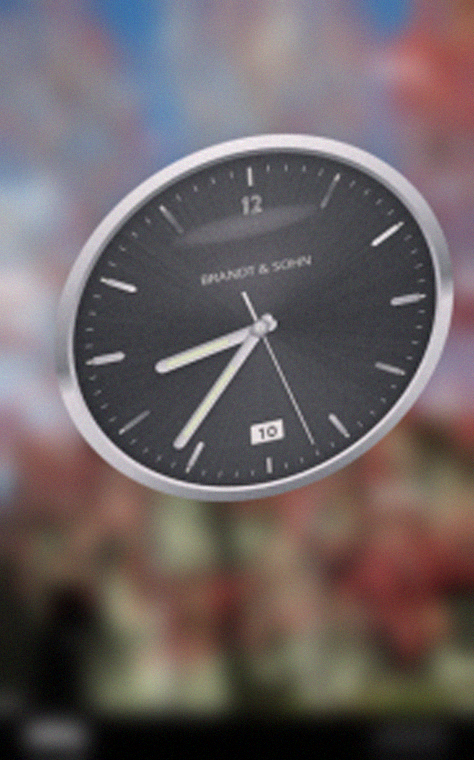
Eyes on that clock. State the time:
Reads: 8:36:27
